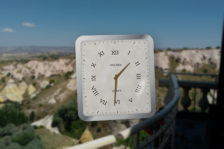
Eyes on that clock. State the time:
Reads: 1:31
